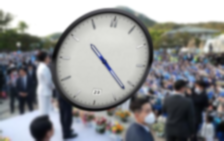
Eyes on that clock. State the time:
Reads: 10:22
